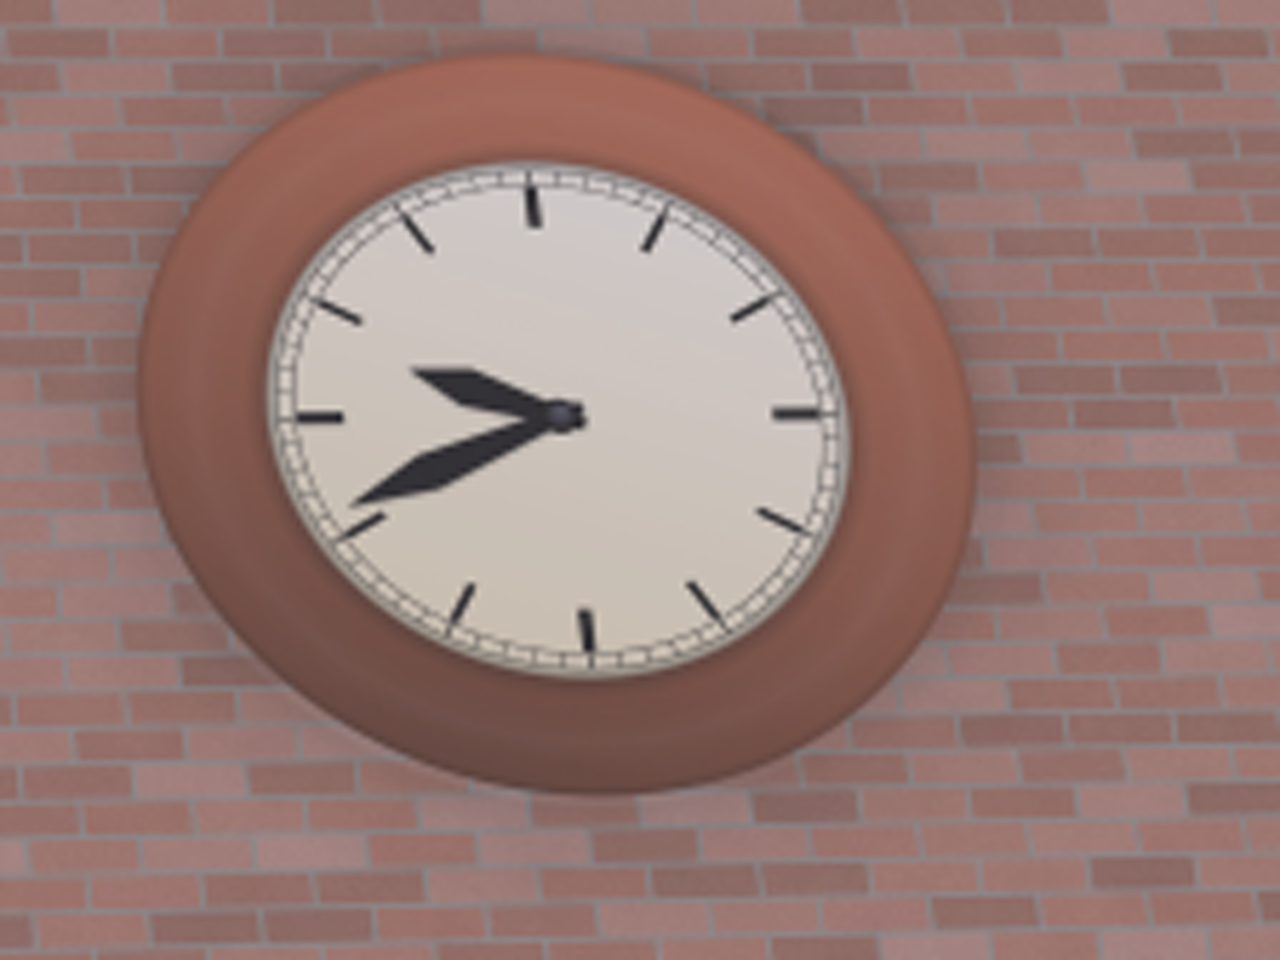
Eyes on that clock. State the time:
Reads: 9:41
